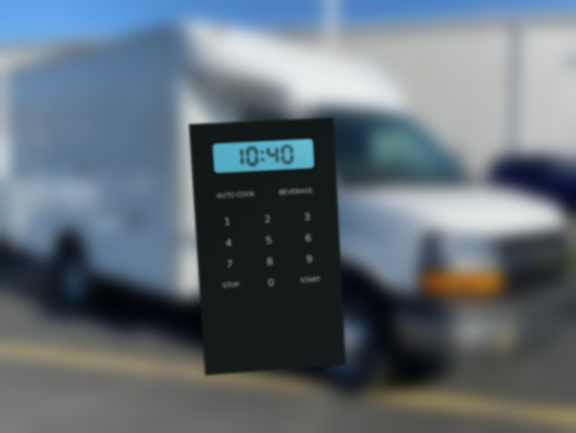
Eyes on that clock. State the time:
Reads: 10:40
